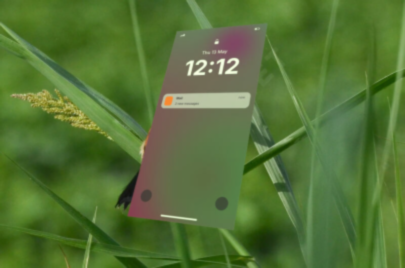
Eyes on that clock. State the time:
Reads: 12:12
